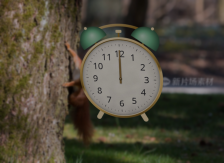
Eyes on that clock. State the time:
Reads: 12:00
